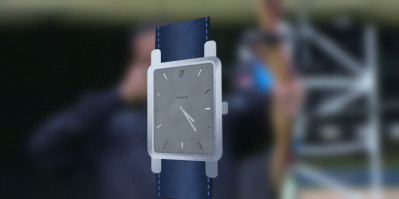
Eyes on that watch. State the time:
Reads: 4:24
